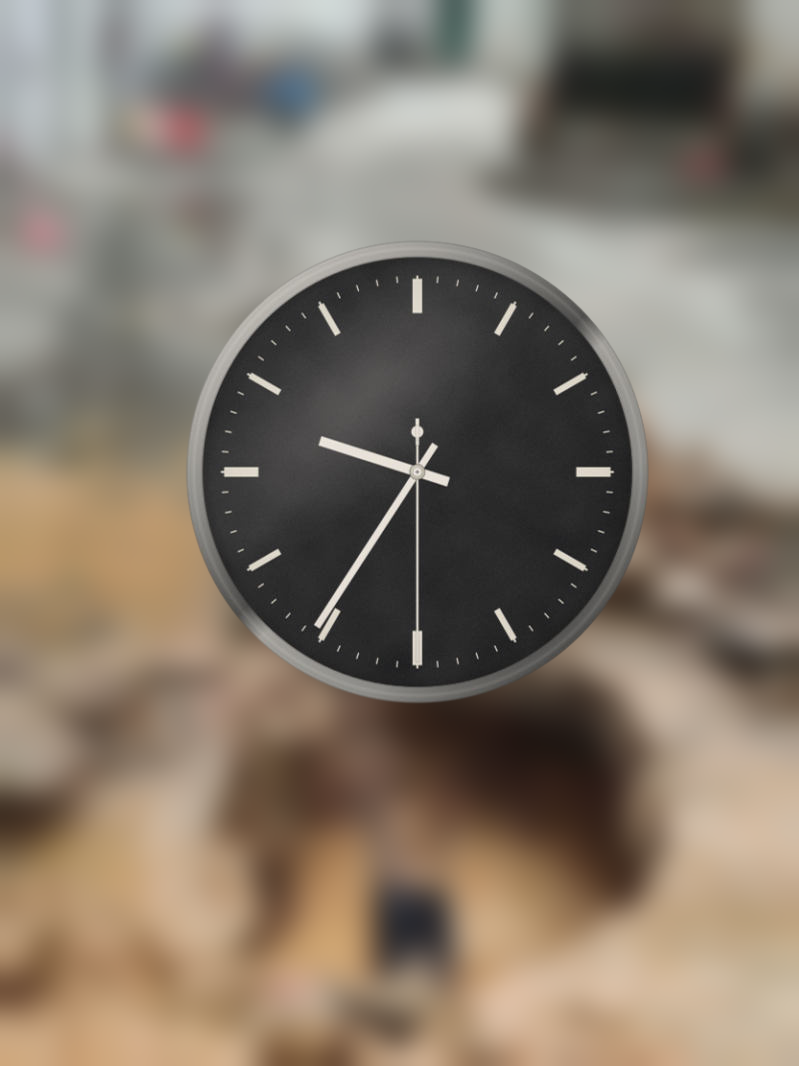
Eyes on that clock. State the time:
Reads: 9:35:30
